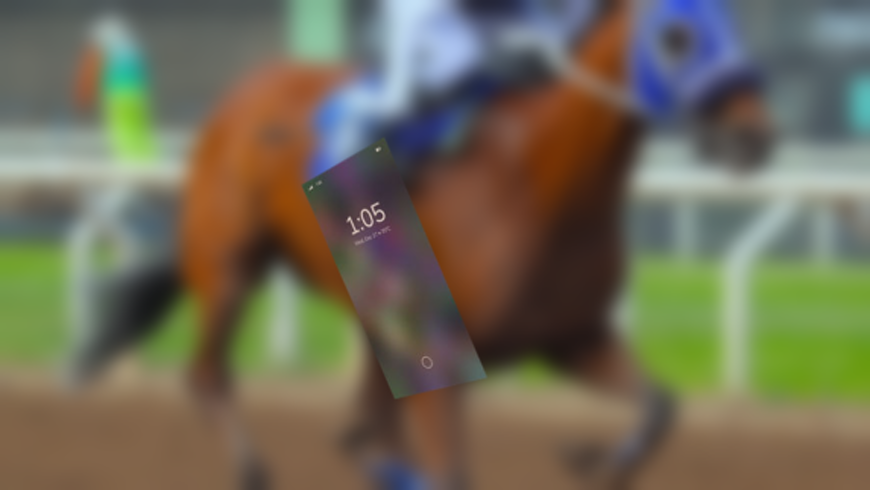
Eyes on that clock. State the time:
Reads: 1:05
